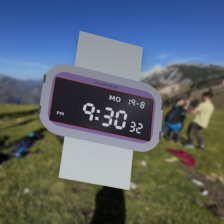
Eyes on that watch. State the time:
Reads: 9:30:32
